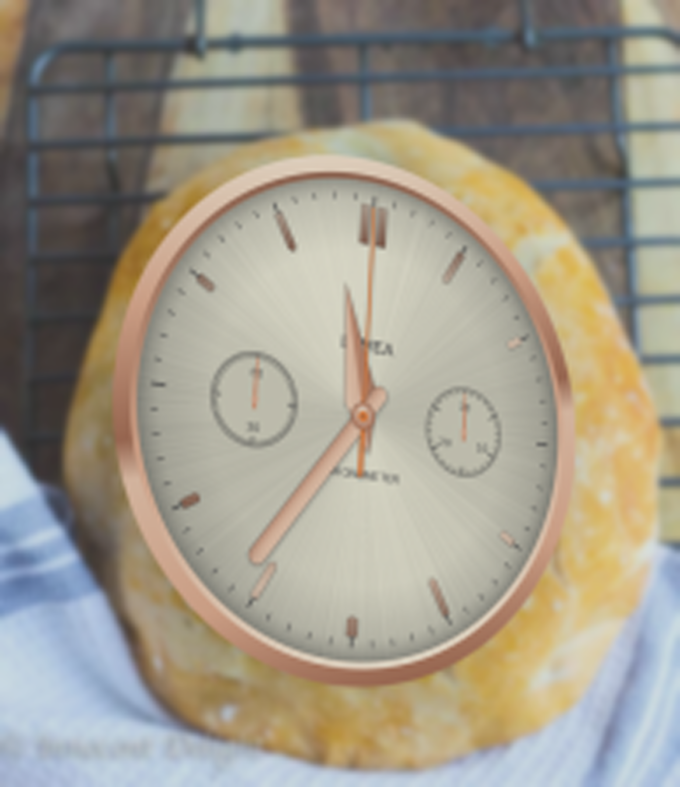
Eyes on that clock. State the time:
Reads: 11:36
